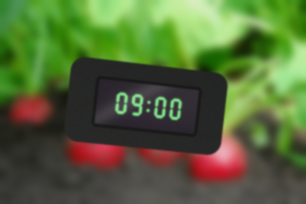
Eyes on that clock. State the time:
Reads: 9:00
